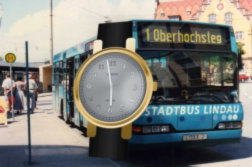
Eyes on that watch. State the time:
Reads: 5:58
